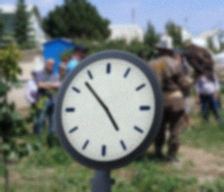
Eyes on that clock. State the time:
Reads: 4:53
